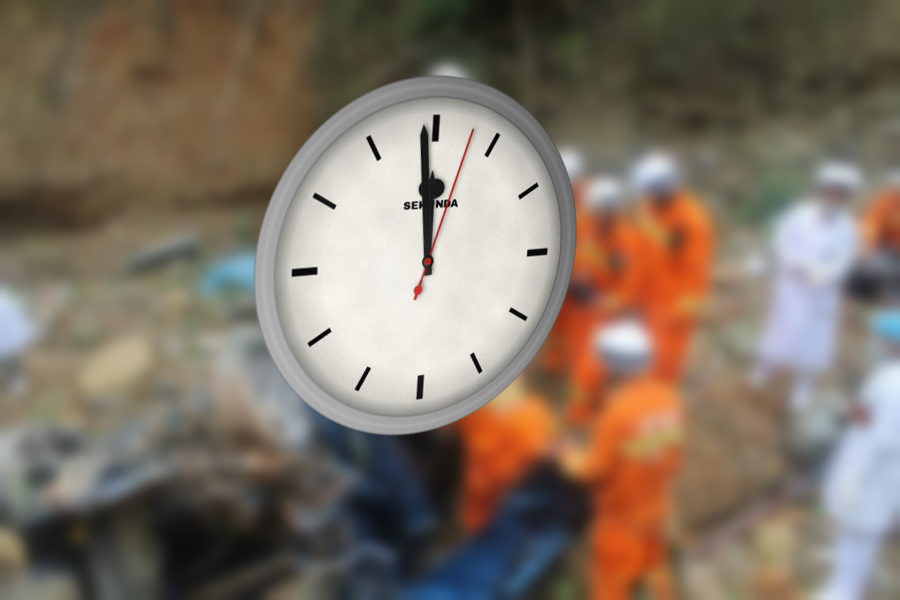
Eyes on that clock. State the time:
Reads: 11:59:03
